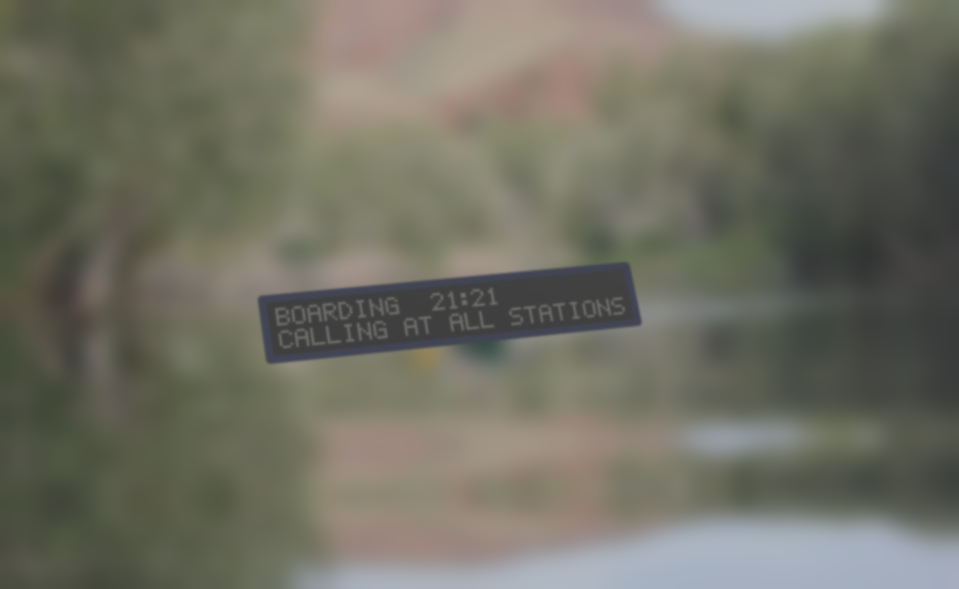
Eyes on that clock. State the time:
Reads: 21:21
